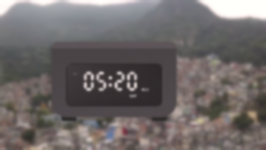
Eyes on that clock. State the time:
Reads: 5:20
